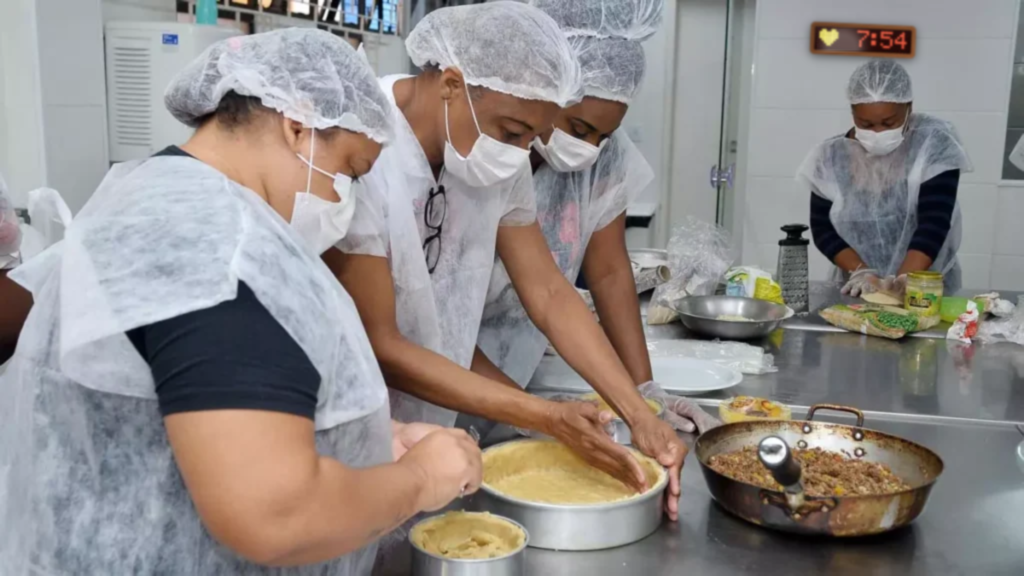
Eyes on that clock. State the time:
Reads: 7:54
